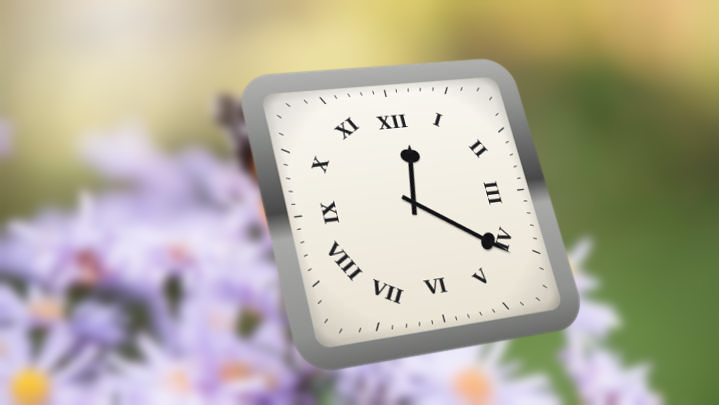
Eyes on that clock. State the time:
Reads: 12:21
